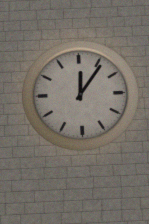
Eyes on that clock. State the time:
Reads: 12:06
